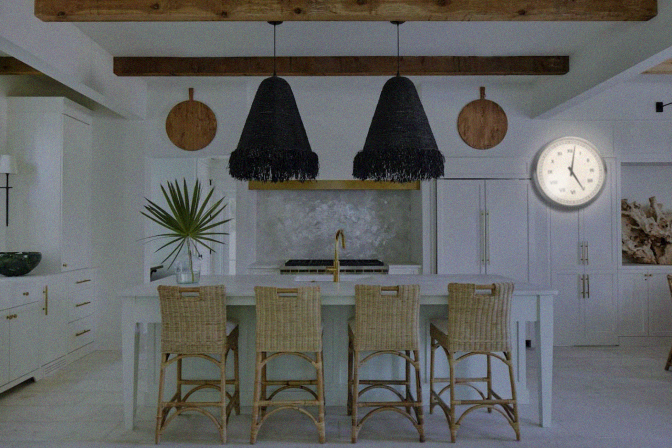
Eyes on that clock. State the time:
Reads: 5:02
